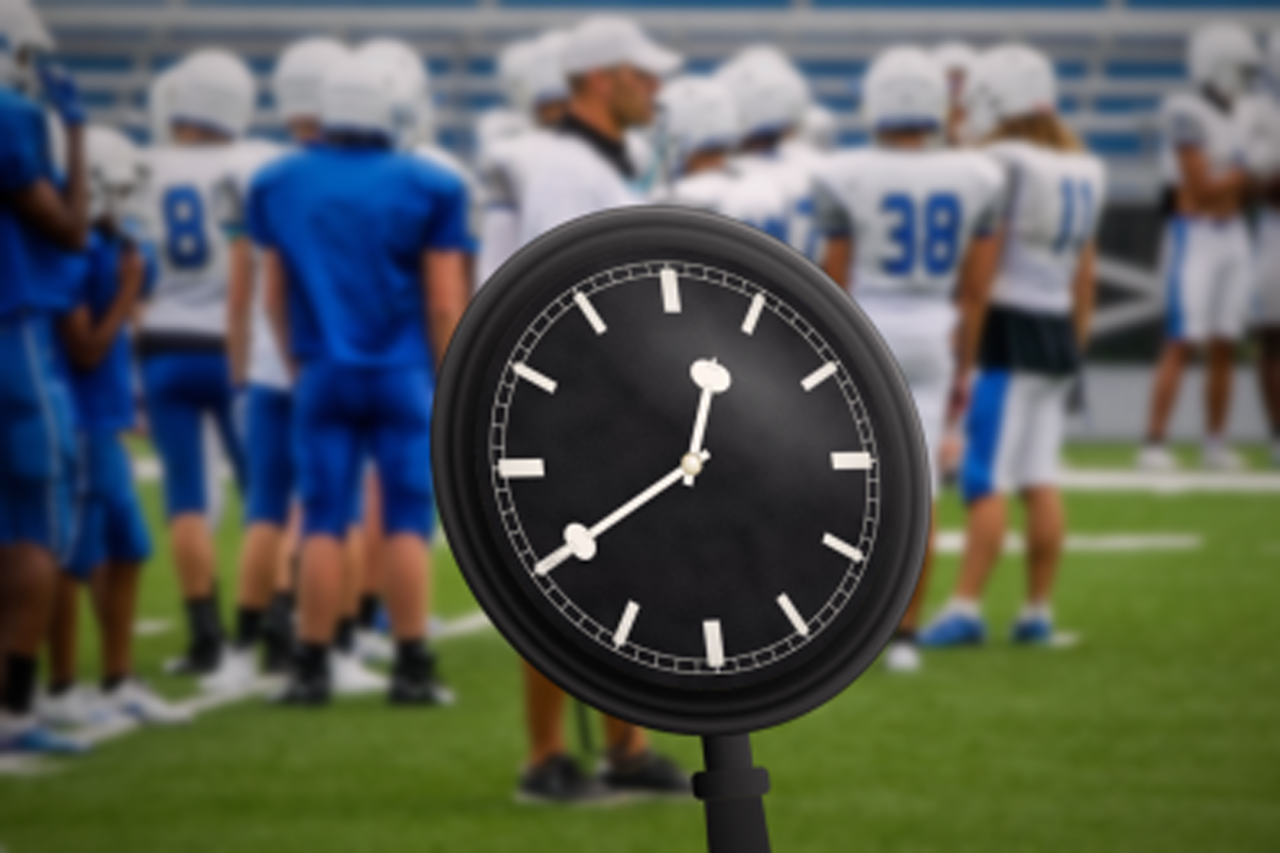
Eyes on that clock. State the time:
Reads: 12:40
